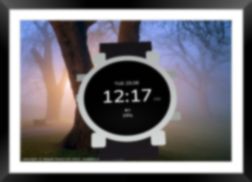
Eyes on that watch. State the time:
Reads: 12:17
